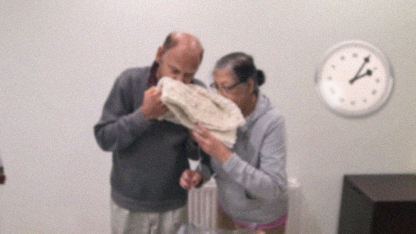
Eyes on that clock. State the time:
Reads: 2:05
